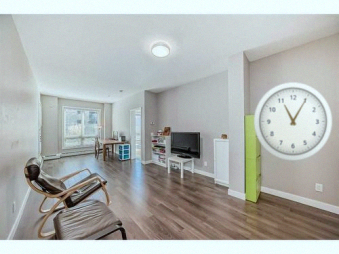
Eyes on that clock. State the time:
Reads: 11:05
